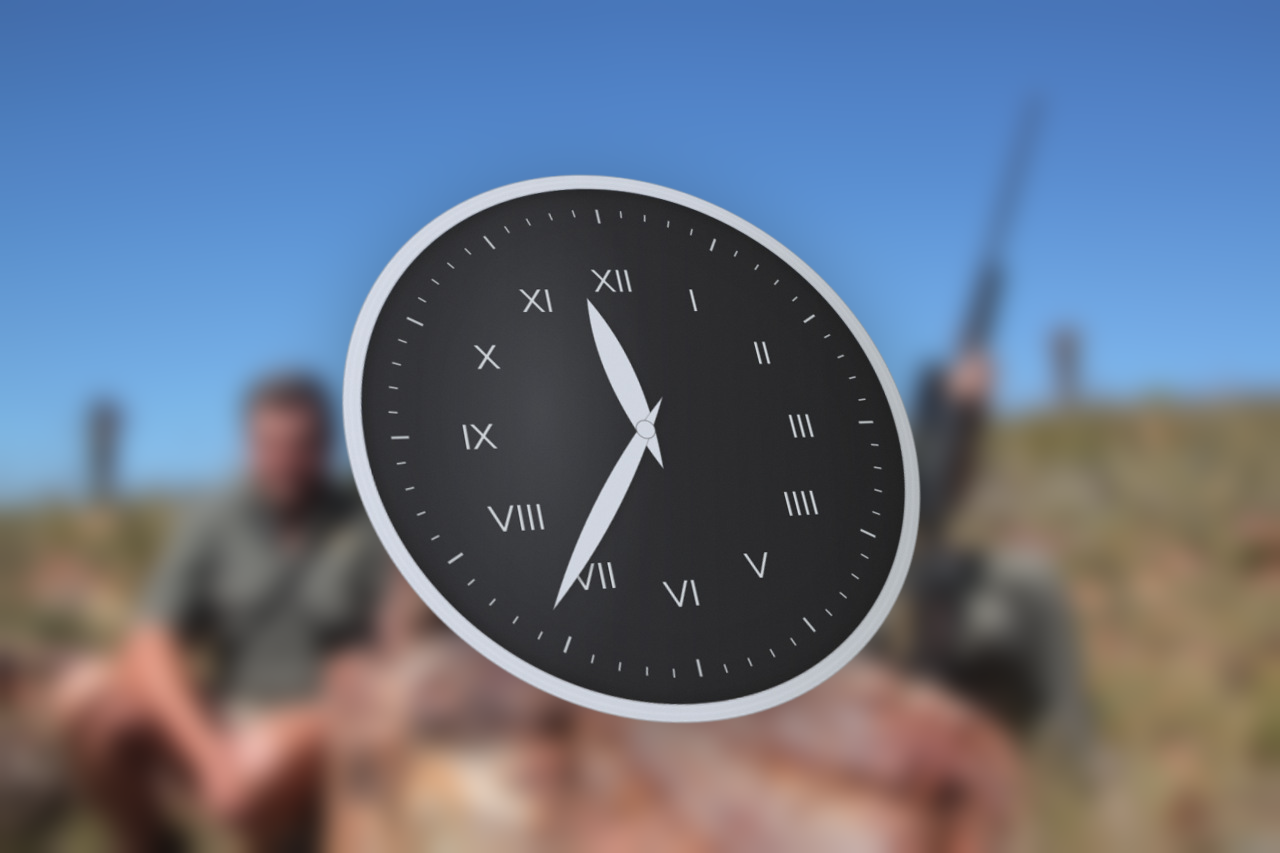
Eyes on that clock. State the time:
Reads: 11:36
